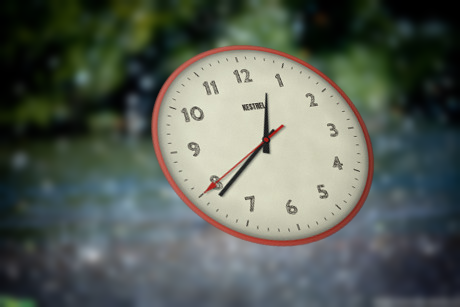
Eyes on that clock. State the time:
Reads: 12:38:40
